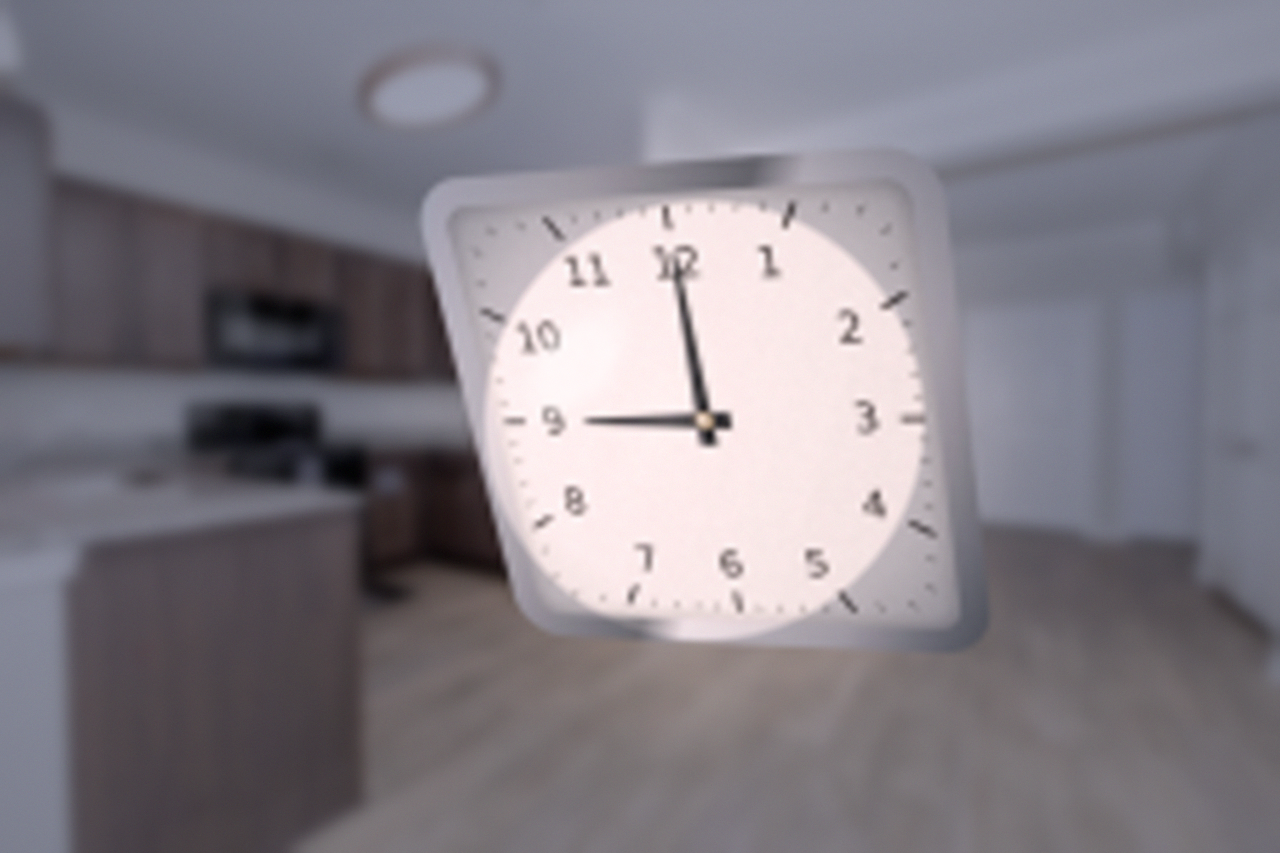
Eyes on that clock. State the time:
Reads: 9:00
